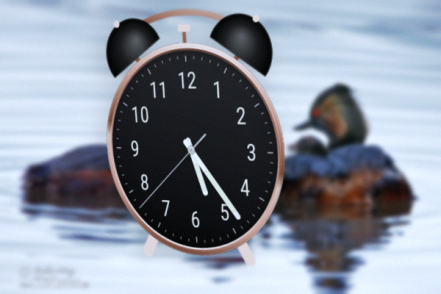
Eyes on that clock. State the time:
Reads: 5:23:38
